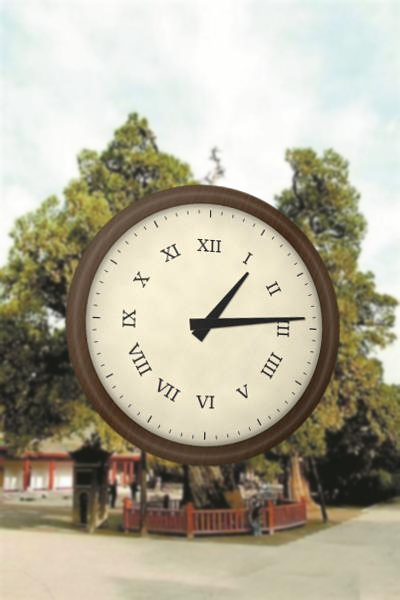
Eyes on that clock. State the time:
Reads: 1:14
